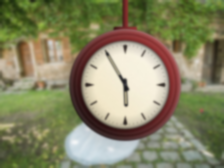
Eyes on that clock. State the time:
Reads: 5:55
